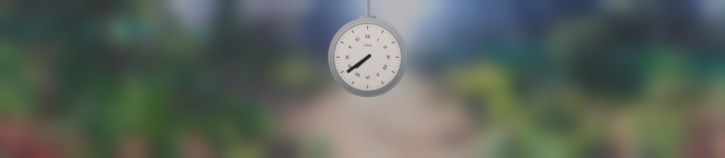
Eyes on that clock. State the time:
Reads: 7:39
